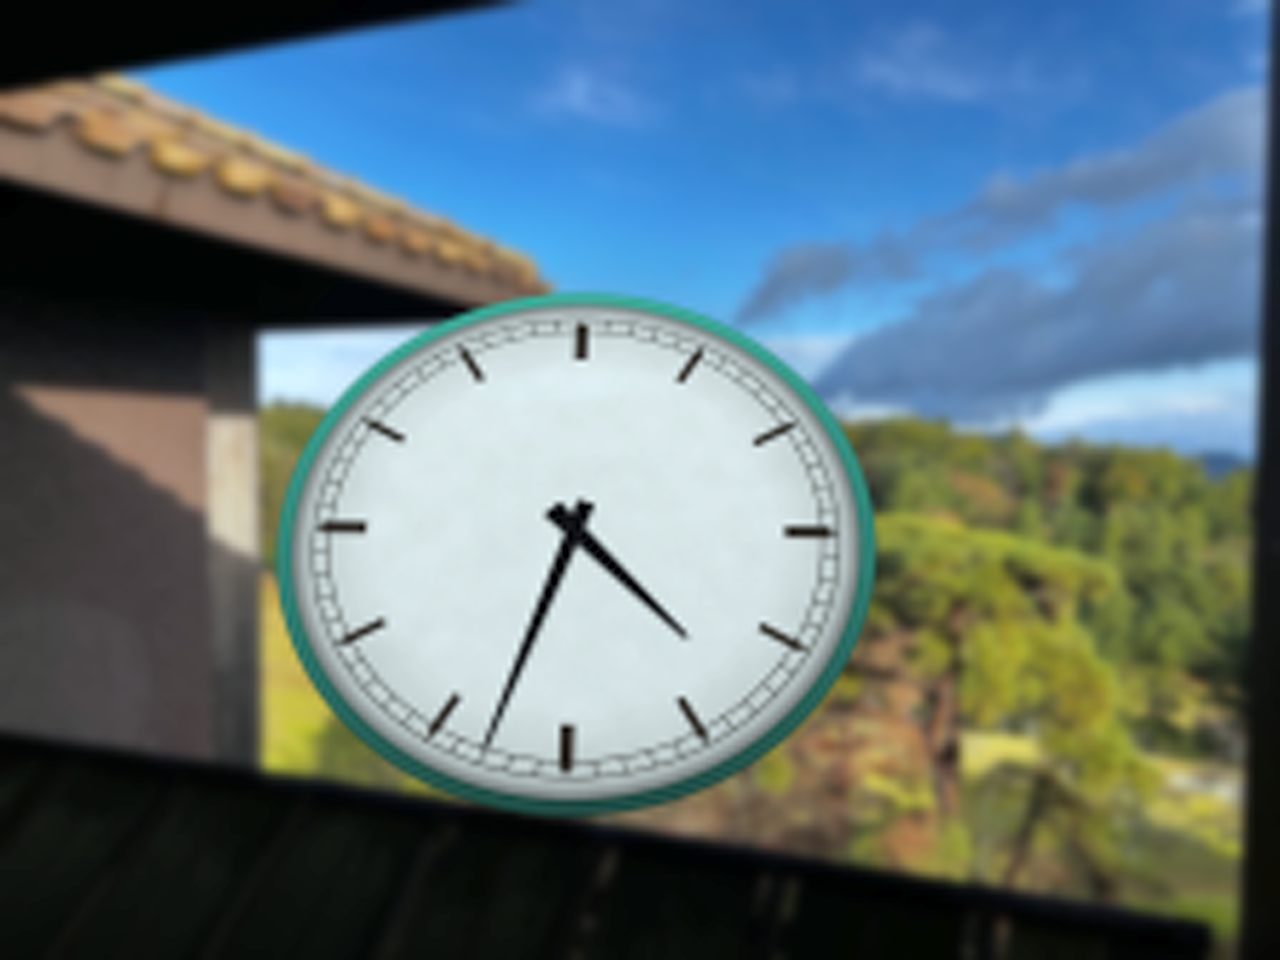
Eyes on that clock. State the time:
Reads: 4:33
